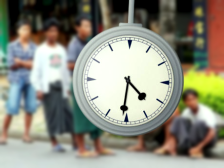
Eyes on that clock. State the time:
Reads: 4:31
